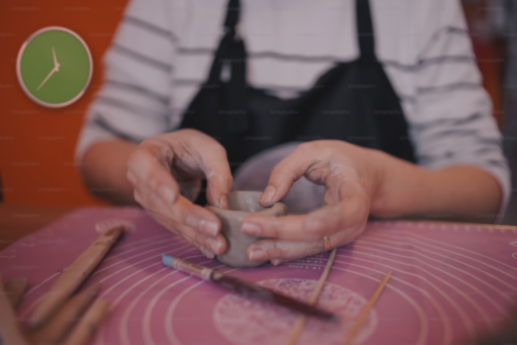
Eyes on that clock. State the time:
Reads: 11:37
